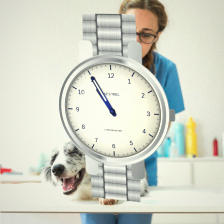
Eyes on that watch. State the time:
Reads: 10:55
